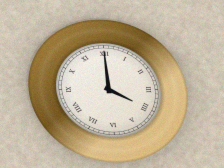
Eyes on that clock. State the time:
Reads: 4:00
